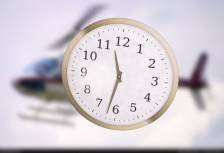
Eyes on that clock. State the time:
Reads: 11:32
